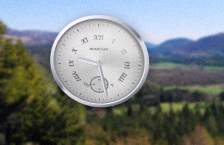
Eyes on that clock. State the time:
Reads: 9:28
